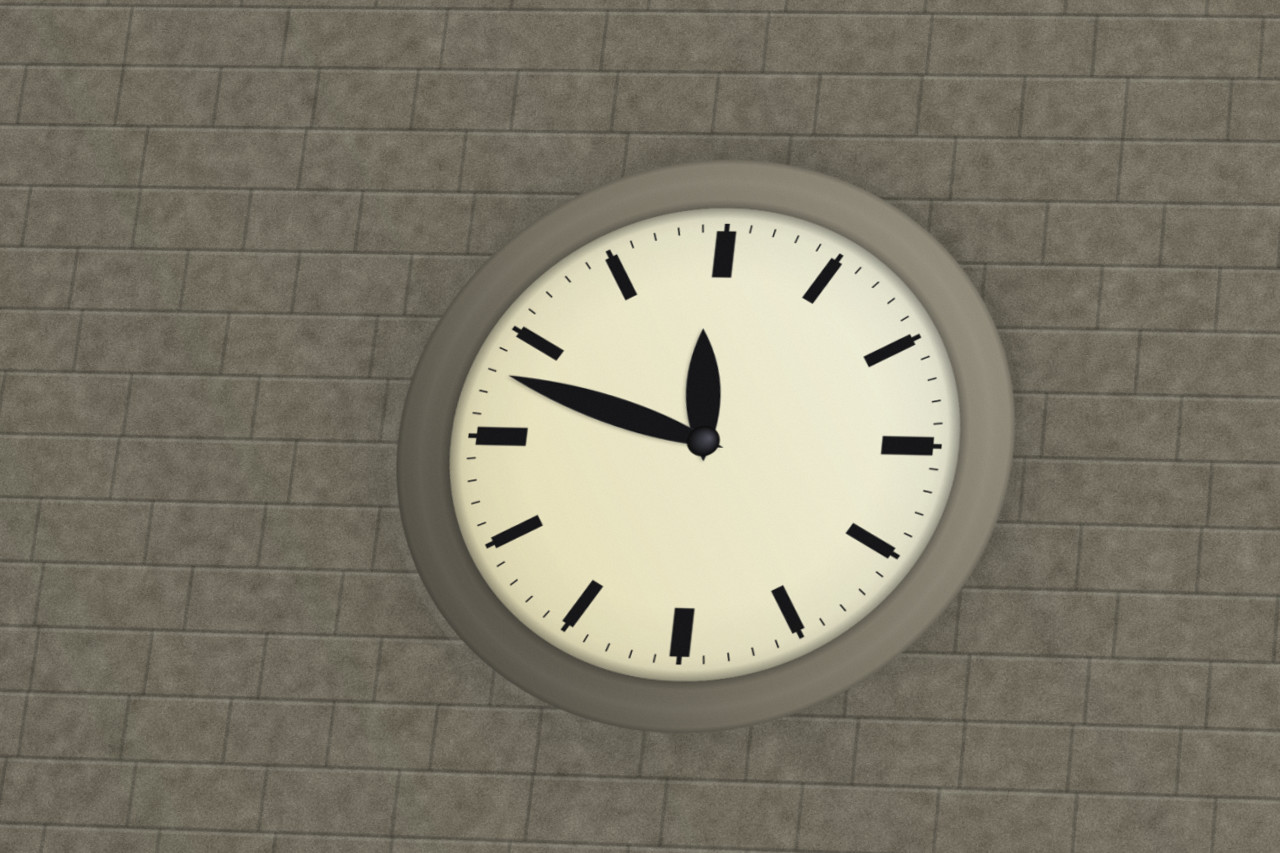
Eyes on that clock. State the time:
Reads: 11:48
